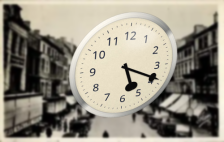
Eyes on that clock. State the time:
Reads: 5:19
